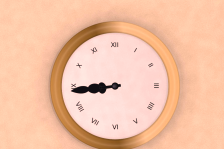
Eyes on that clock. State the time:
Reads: 8:44
